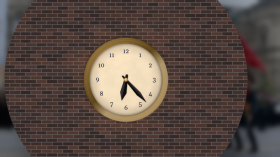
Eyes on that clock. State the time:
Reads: 6:23
